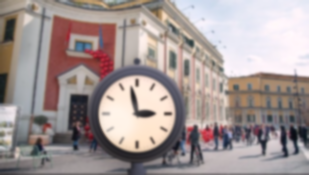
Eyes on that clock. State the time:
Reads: 2:58
